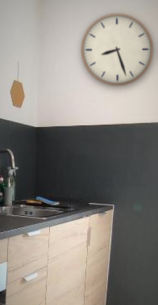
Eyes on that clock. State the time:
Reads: 8:27
